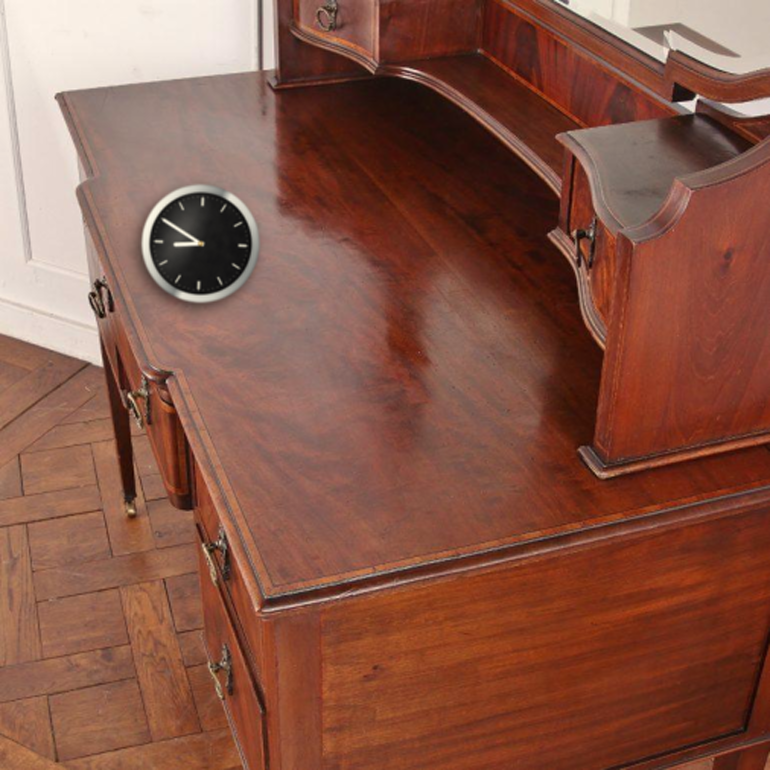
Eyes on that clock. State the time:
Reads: 8:50
